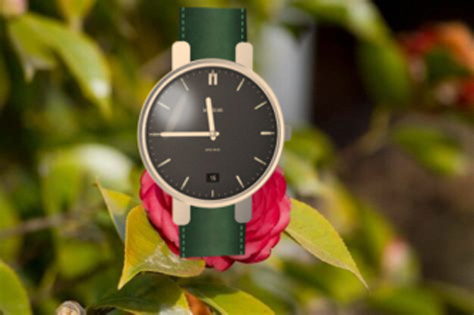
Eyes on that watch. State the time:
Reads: 11:45
